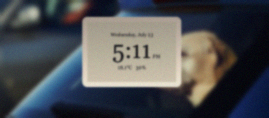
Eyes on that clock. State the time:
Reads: 5:11
